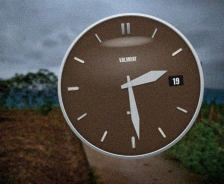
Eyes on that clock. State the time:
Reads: 2:29
